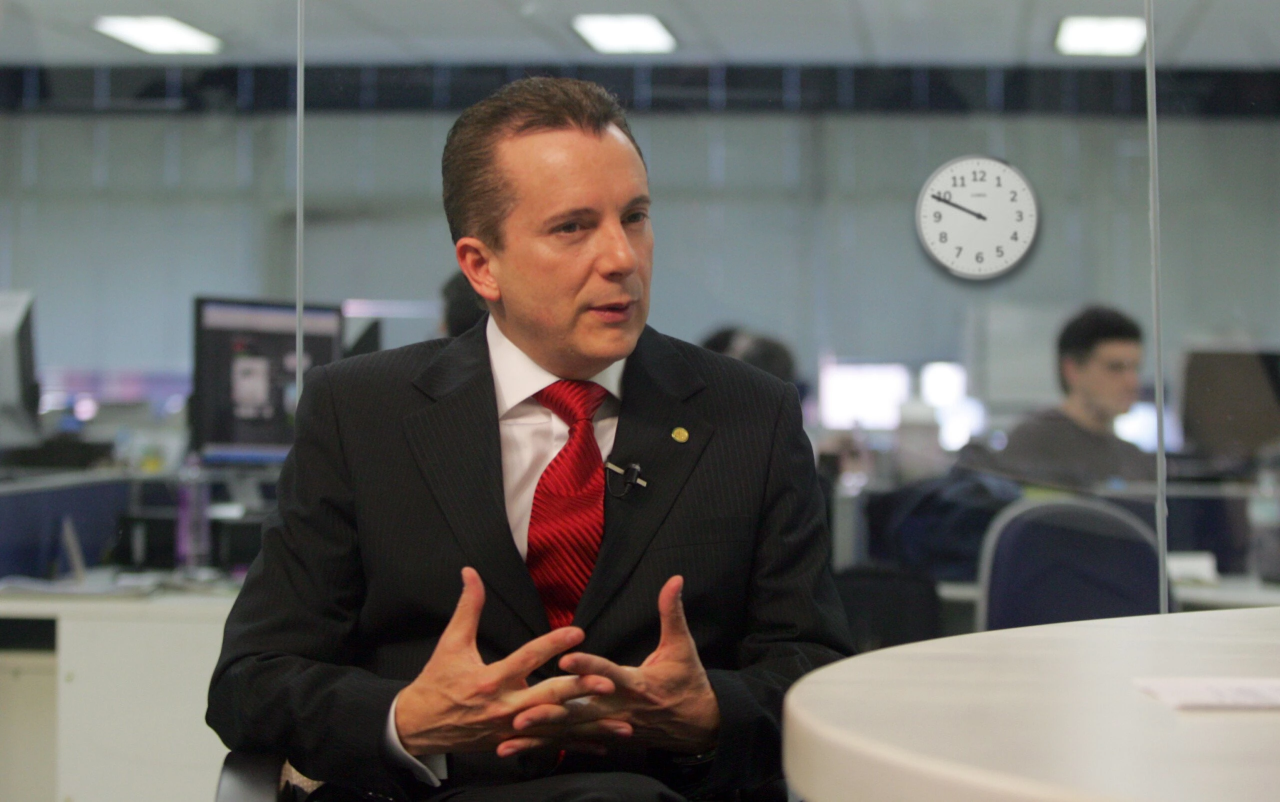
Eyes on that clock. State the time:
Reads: 9:49
